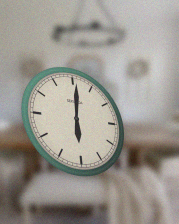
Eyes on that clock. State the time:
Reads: 6:01
